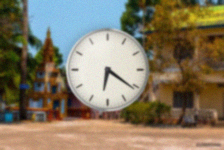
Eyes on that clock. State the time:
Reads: 6:21
